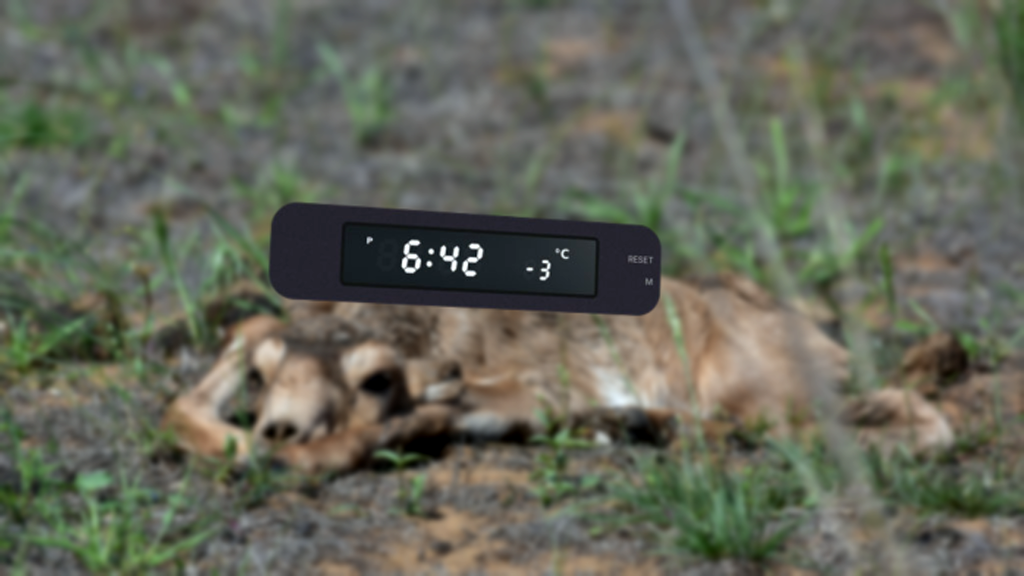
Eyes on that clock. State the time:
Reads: 6:42
